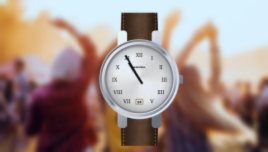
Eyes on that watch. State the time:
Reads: 10:55
